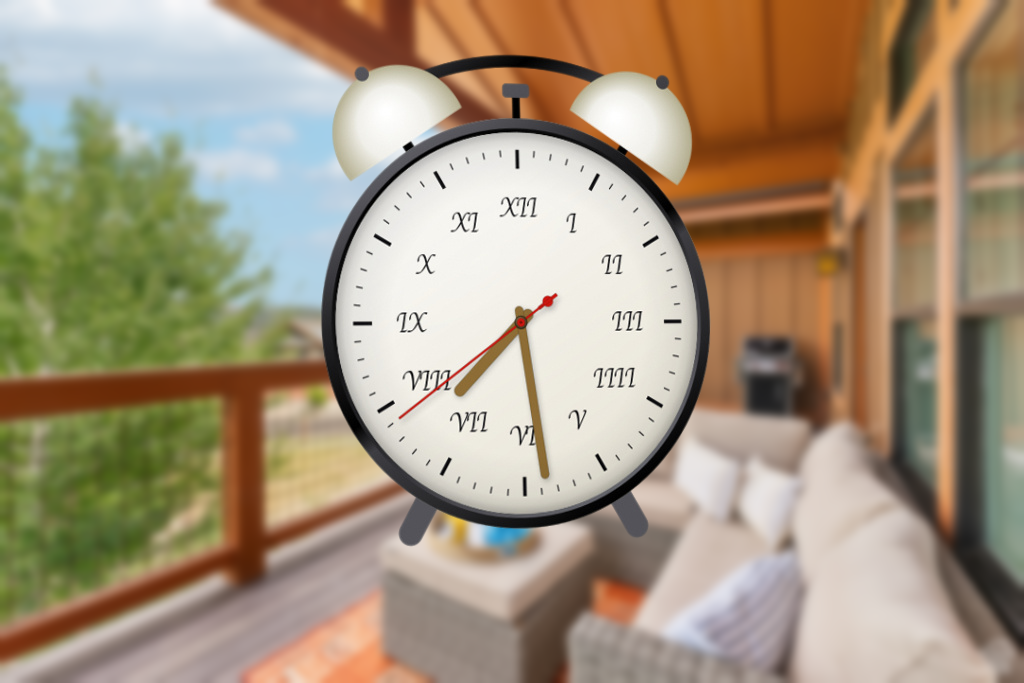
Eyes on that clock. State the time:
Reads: 7:28:39
